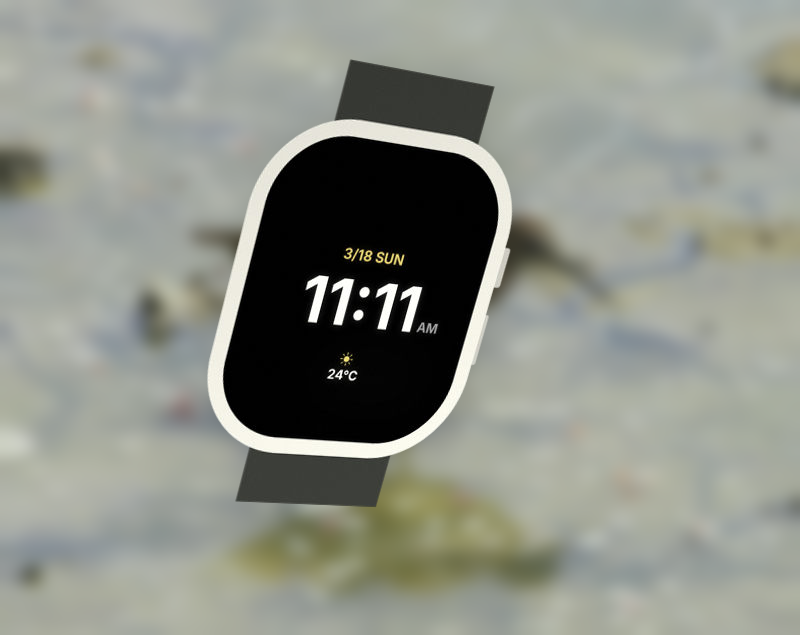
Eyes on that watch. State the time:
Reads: 11:11
